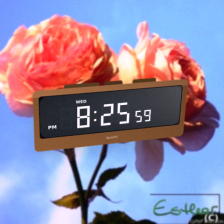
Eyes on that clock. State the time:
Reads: 8:25:59
